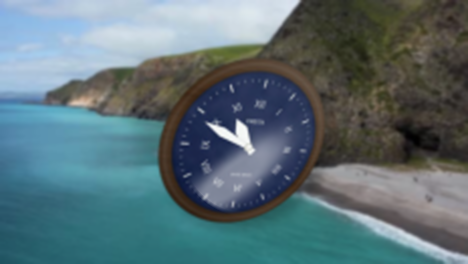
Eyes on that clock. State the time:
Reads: 10:49
